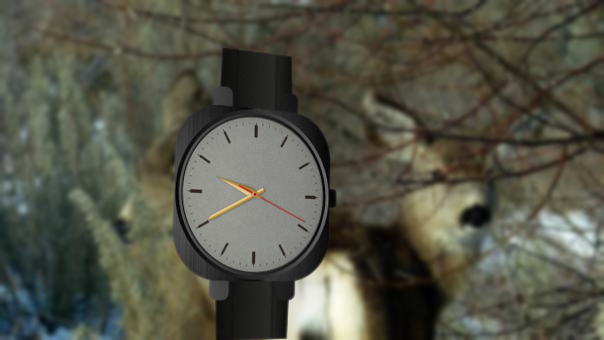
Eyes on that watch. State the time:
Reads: 9:40:19
